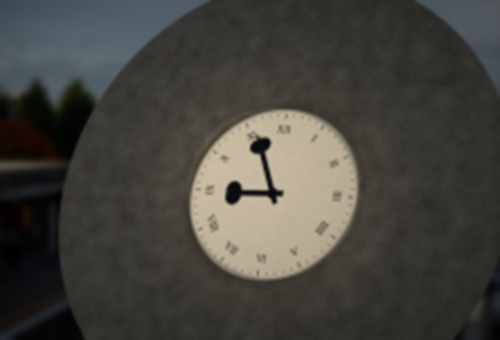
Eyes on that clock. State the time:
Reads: 8:56
